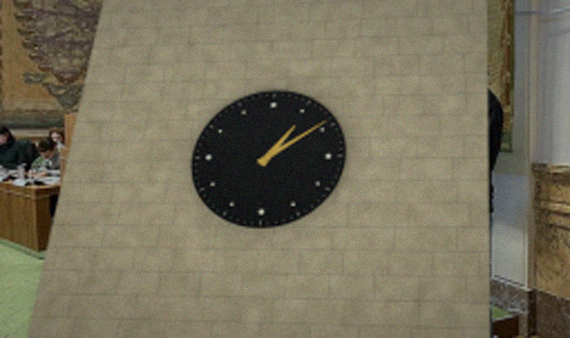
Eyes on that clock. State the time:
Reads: 1:09
